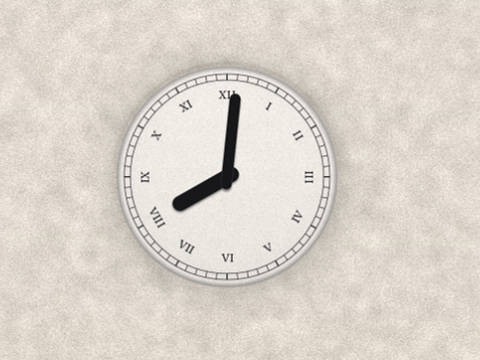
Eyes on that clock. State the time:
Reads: 8:01
